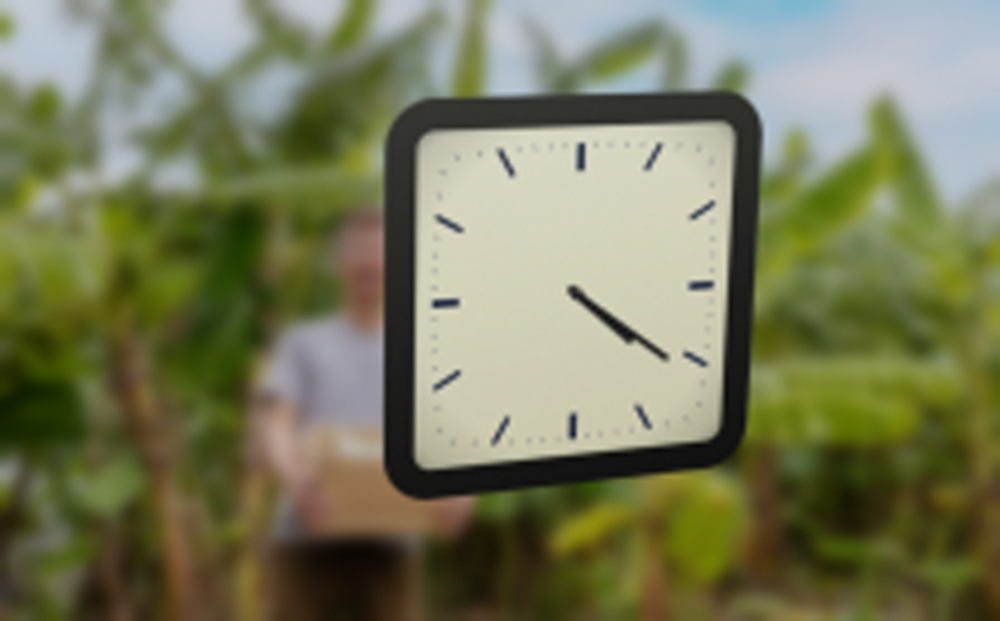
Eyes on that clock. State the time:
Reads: 4:21
